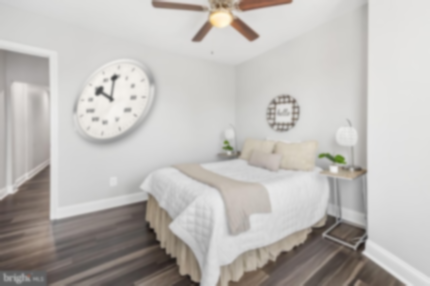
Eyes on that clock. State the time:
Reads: 9:59
